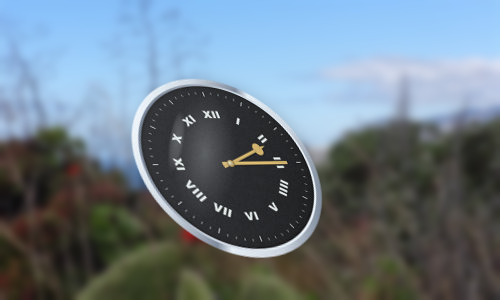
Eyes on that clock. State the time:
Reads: 2:15
